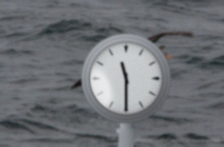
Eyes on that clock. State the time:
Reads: 11:30
